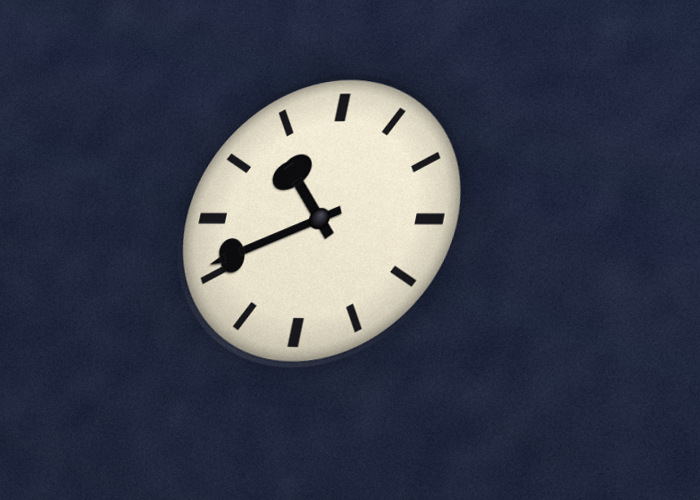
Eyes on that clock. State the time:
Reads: 10:41
